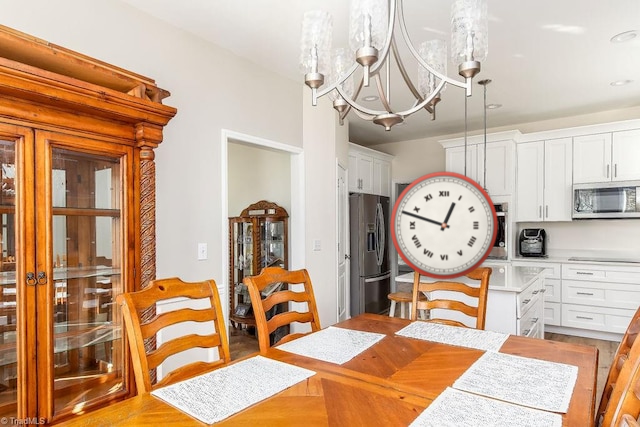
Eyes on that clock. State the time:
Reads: 12:48
